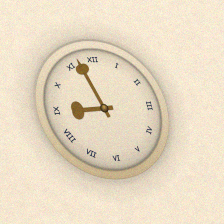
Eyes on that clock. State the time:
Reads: 8:57
